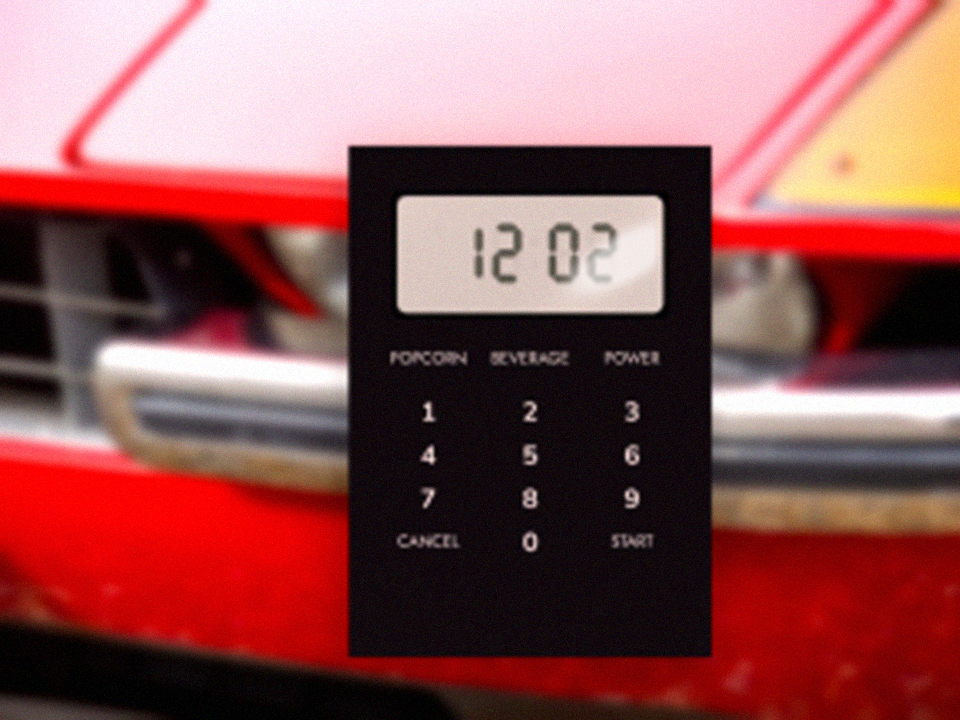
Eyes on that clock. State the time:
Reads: 12:02
